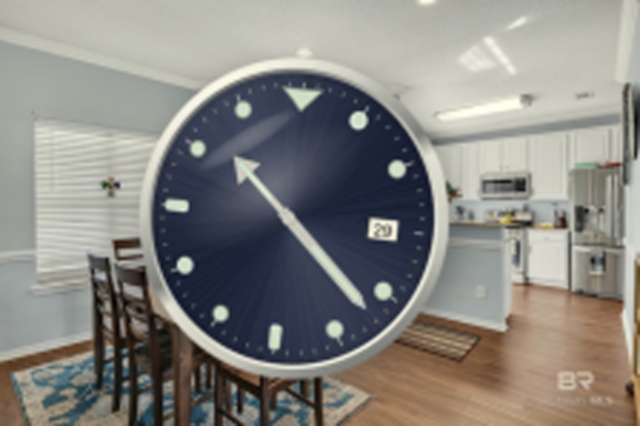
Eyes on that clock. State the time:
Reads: 10:22
